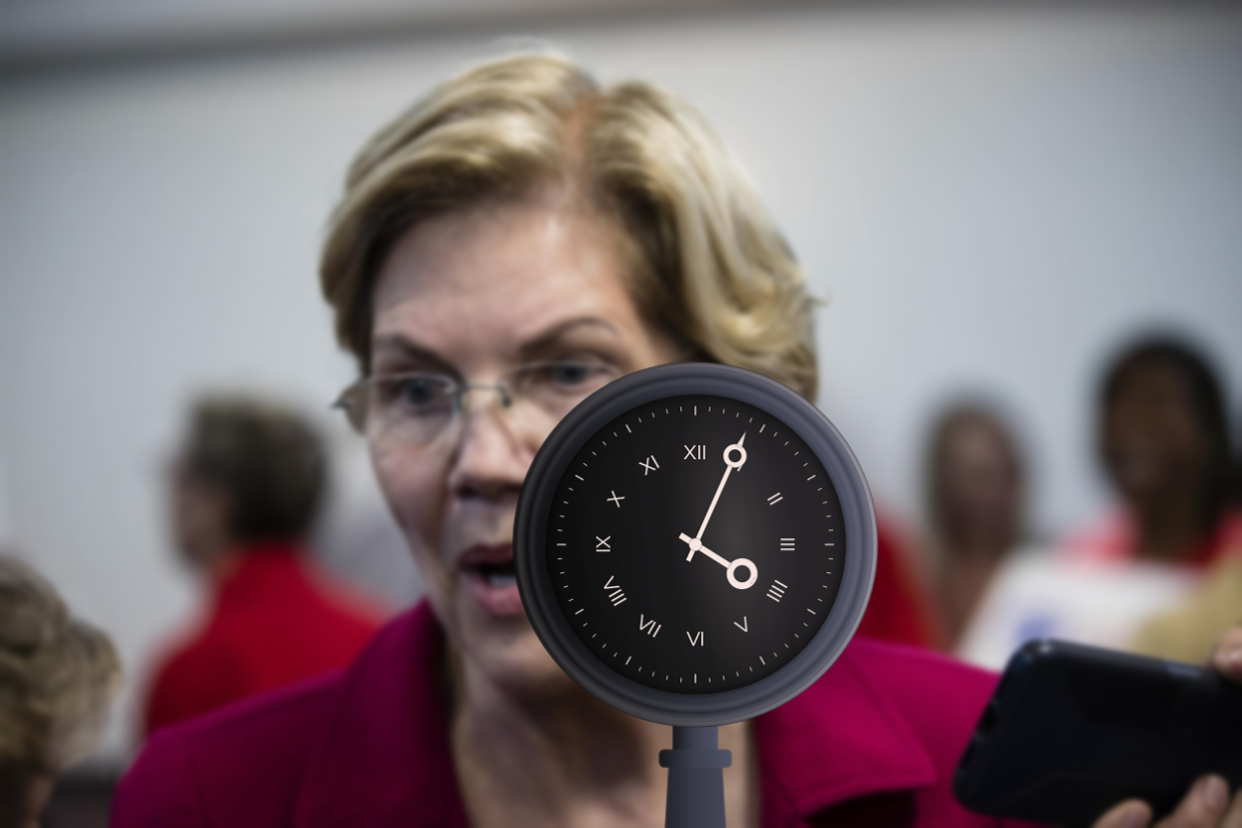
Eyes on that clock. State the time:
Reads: 4:04
